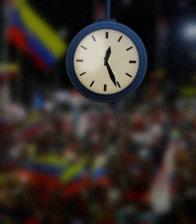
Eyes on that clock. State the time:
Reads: 12:26
